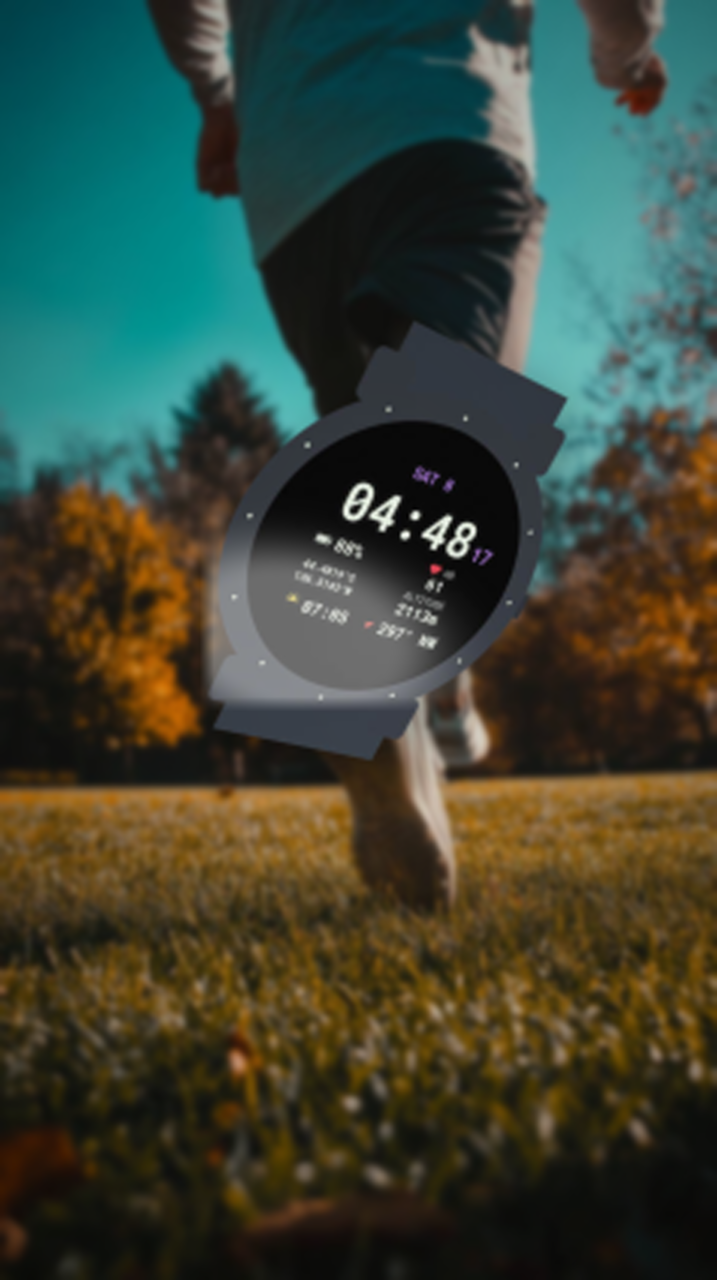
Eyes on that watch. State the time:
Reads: 4:48
